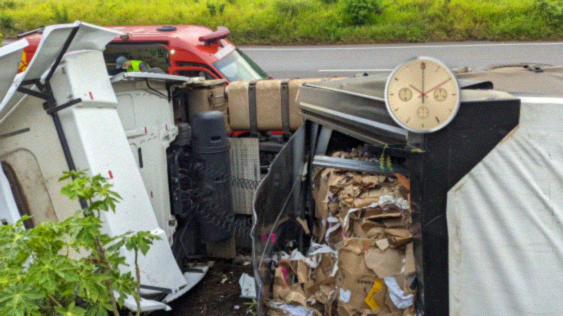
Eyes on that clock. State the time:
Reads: 10:10
